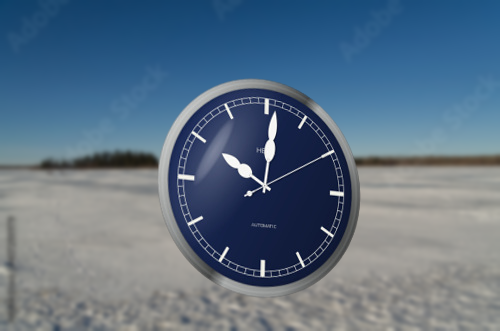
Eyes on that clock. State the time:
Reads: 10:01:10
